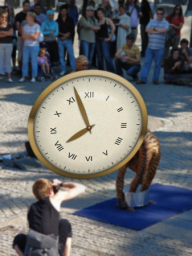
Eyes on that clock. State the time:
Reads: 7:57
